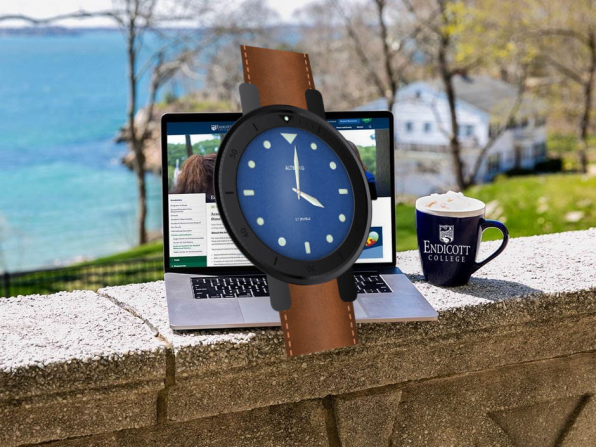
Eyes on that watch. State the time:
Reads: 4:01
